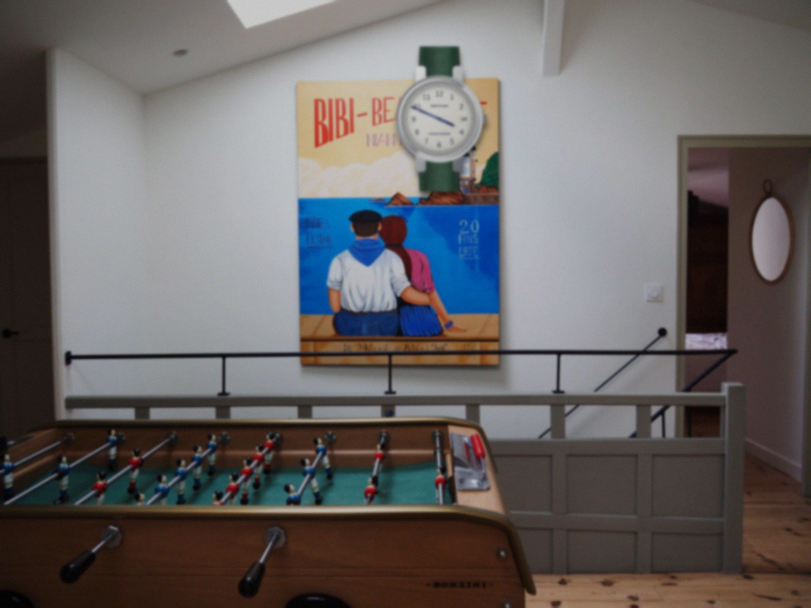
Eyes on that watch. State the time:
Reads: 3:49
